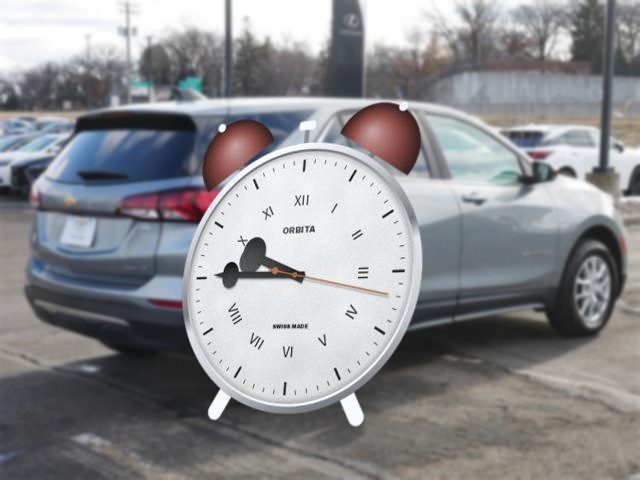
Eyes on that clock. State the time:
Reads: 9:45:17
